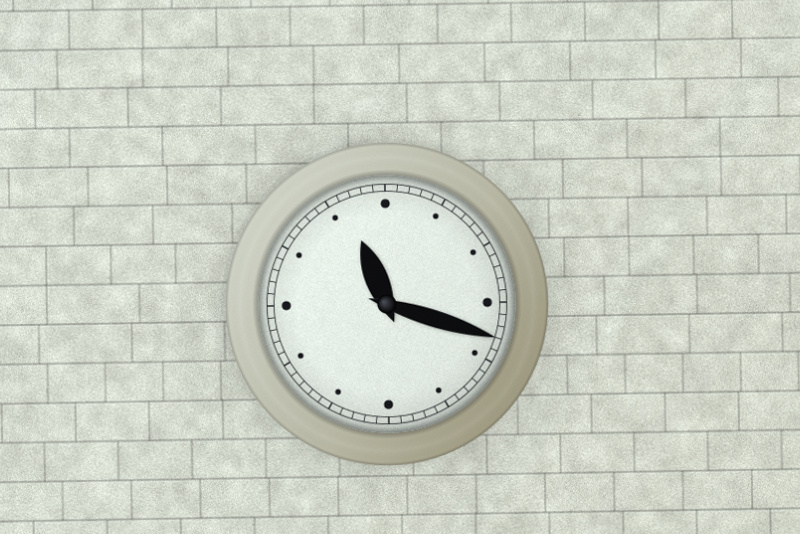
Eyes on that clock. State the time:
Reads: 11:18
